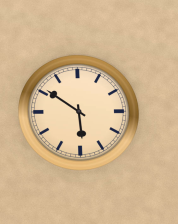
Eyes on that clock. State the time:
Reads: 5:51
